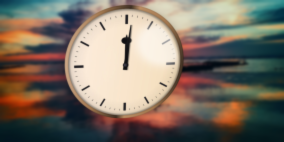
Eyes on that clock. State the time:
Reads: 12:01
